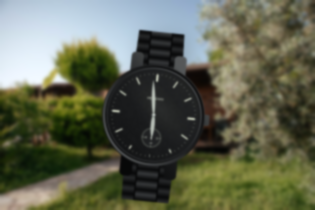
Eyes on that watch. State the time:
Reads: 5:59
